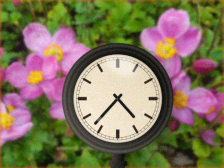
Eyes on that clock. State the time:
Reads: 4:37
